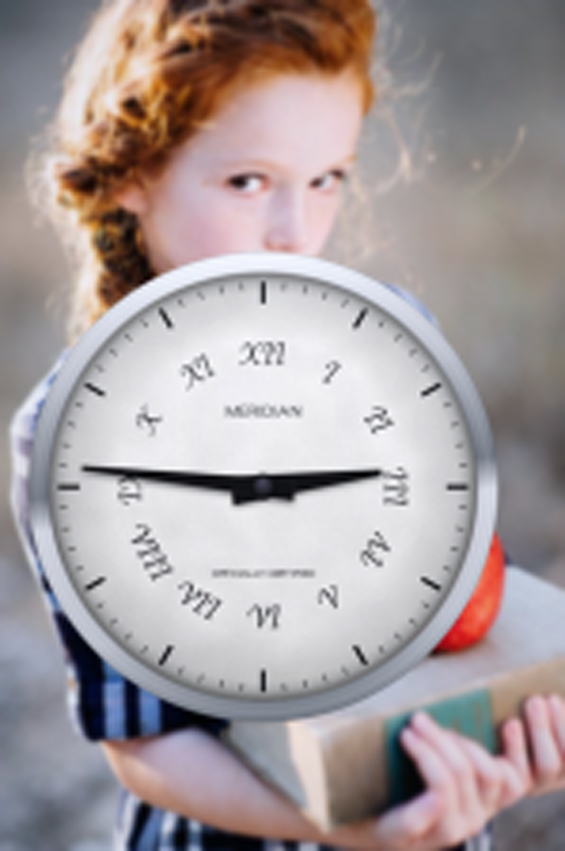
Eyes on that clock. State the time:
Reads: 2:46
